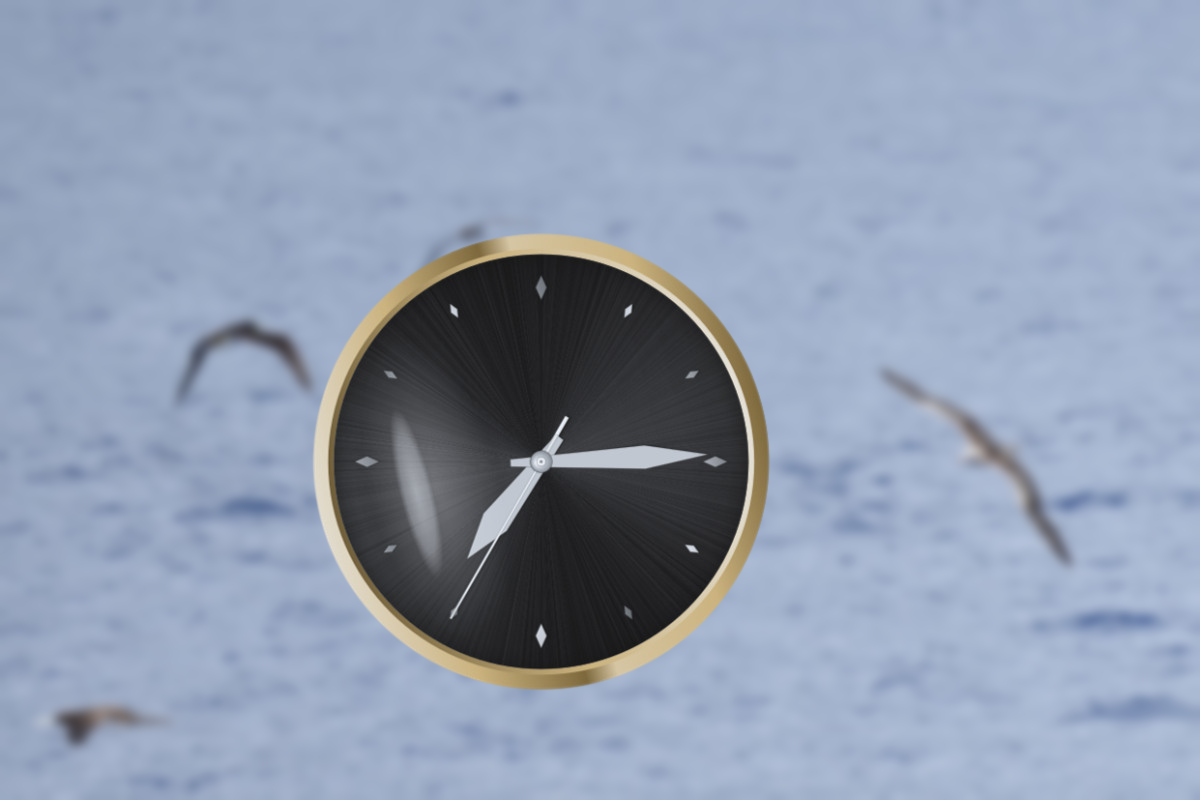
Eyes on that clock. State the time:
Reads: 7:14:35
